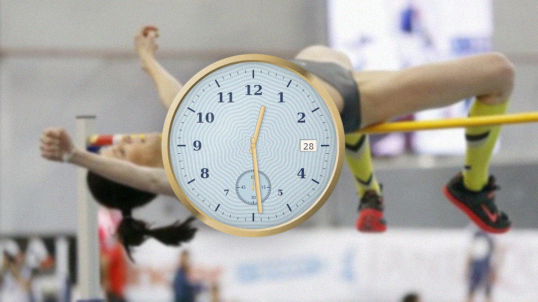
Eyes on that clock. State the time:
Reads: 12:29
